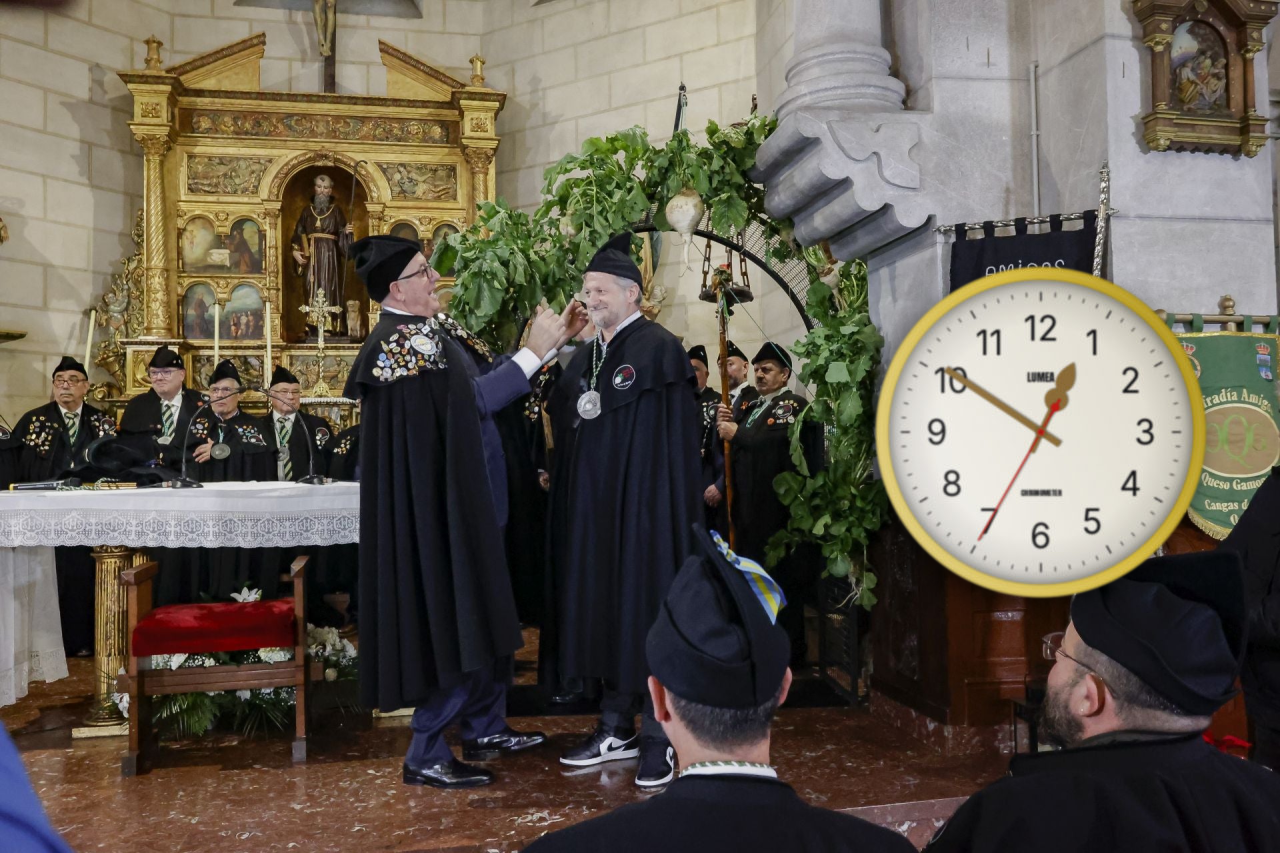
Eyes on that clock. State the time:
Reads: 12:50:35
